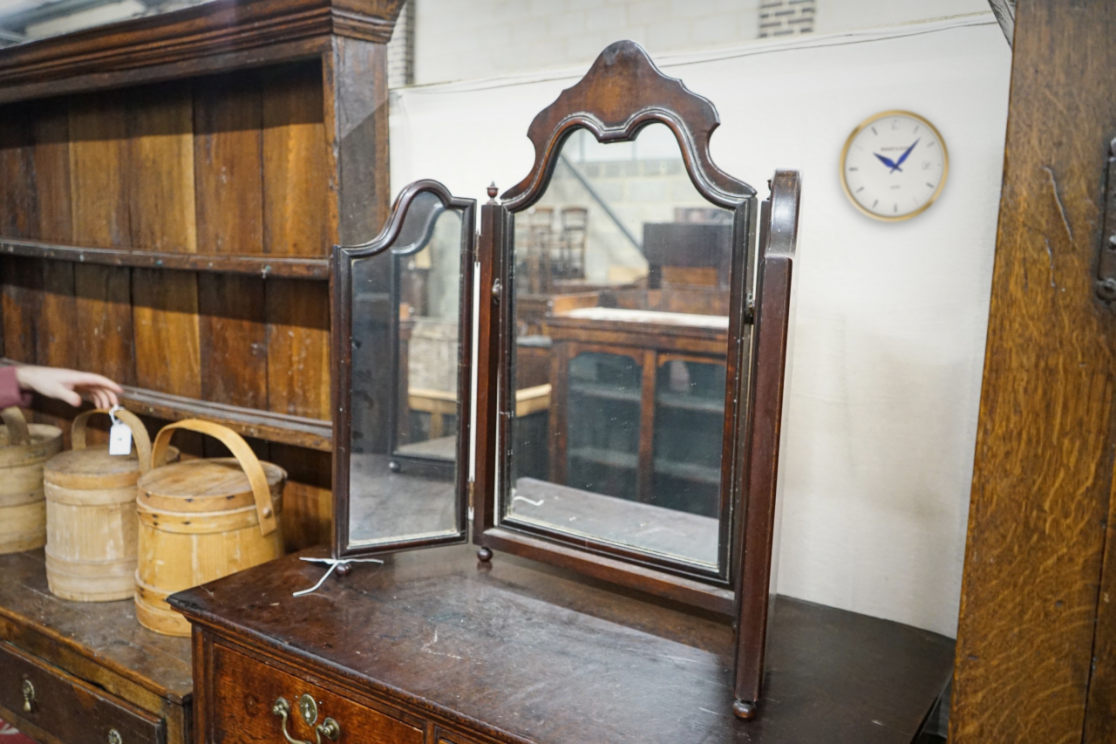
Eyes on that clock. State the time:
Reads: 10:07
